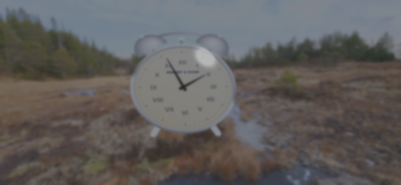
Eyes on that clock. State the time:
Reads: 1:56
